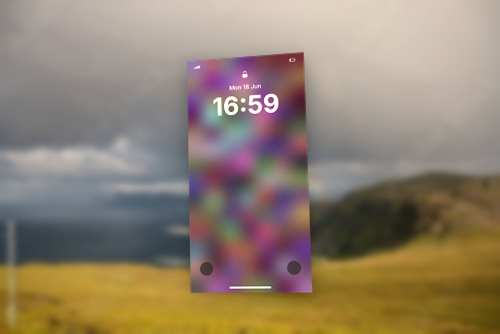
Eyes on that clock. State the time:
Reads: 16:59
